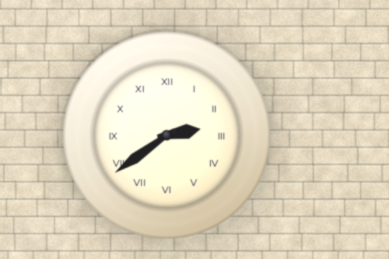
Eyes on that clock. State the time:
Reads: 2:39
